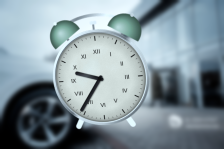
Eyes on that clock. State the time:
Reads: 9:36
